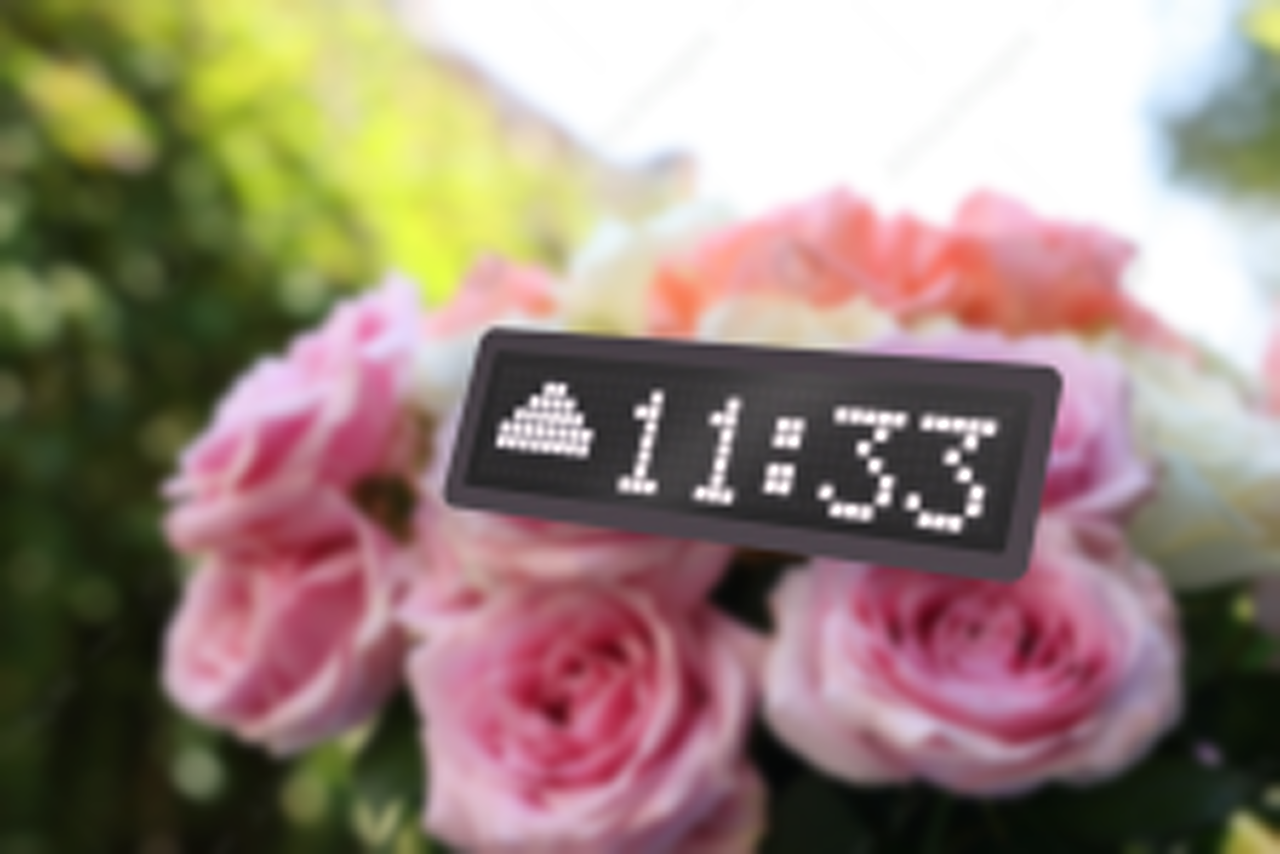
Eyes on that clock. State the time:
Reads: 11:33
